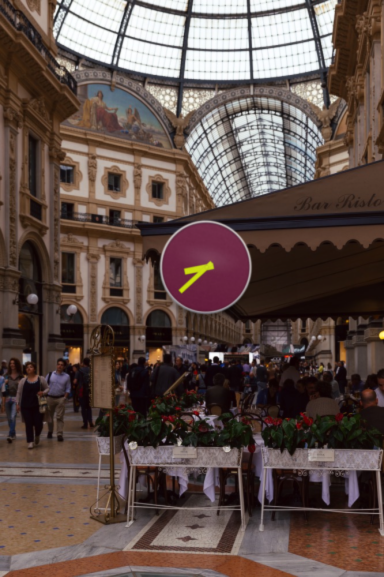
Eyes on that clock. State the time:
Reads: 8:38
